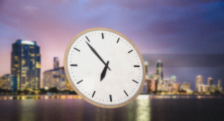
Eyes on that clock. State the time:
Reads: 6:54
